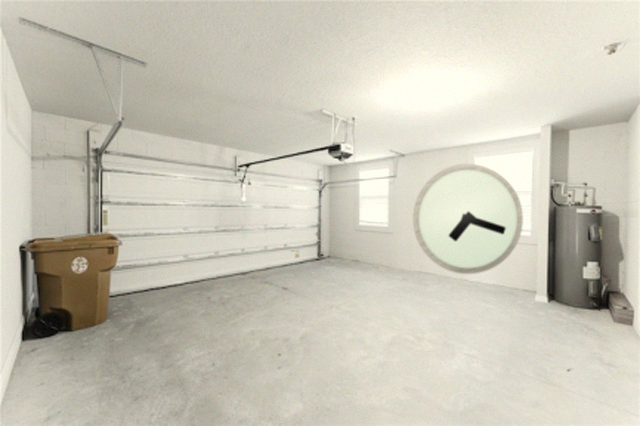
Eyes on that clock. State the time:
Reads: 7:18
